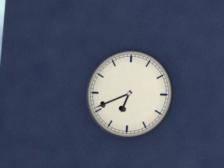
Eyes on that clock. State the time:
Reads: 6:41
